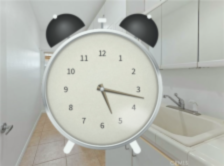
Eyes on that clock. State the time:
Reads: 5:17
